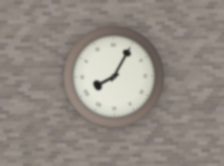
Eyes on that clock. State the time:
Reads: 8:05
